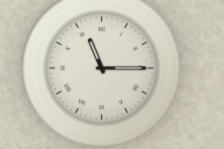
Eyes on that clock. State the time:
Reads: 11:15
